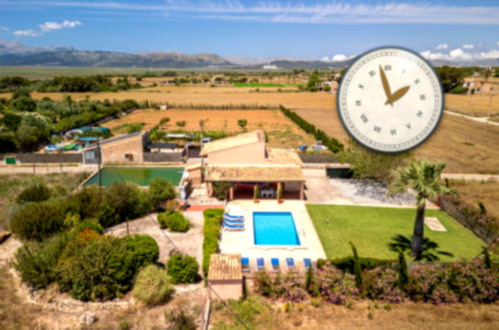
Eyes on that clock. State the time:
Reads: 1:58
